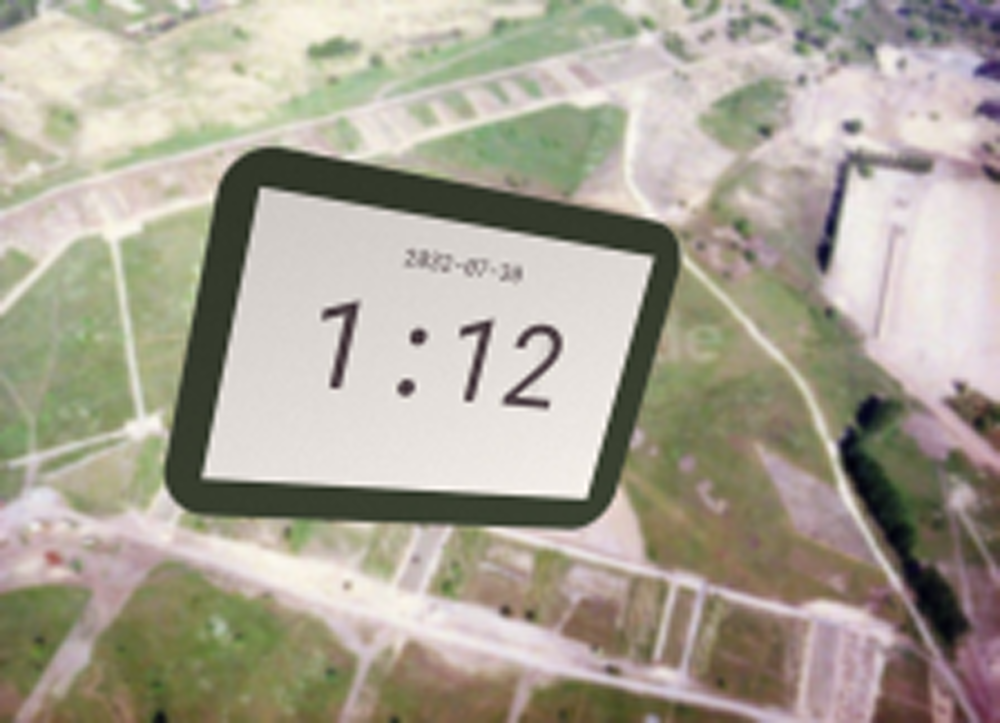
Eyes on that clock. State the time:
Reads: 1:12
